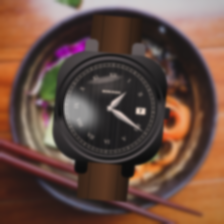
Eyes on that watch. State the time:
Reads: 1:20
